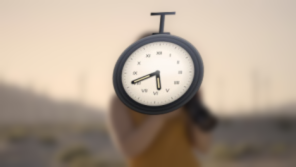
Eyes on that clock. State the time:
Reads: 5:41
